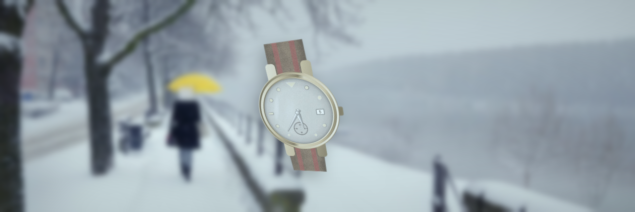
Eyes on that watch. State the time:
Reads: 5:36
